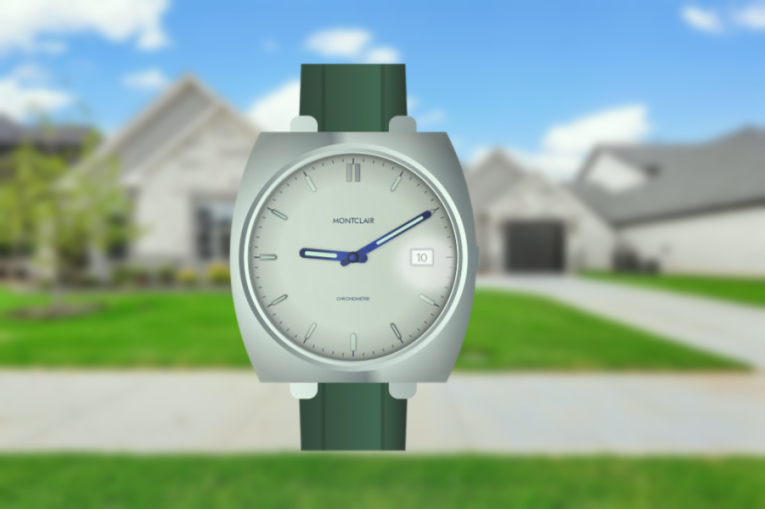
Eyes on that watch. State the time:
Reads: 9:10
